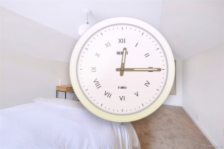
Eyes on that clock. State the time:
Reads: 12:15
